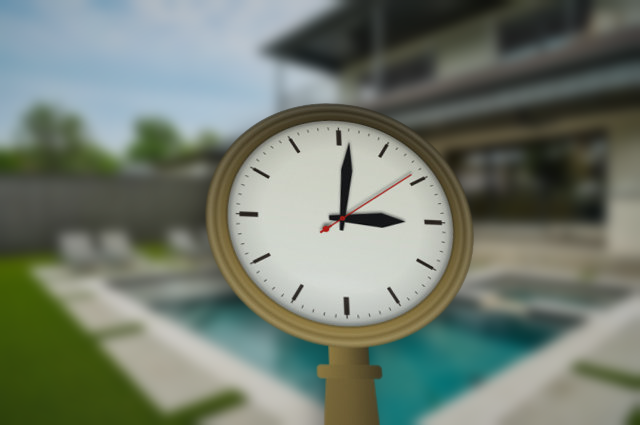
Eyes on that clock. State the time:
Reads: 3:01:09
